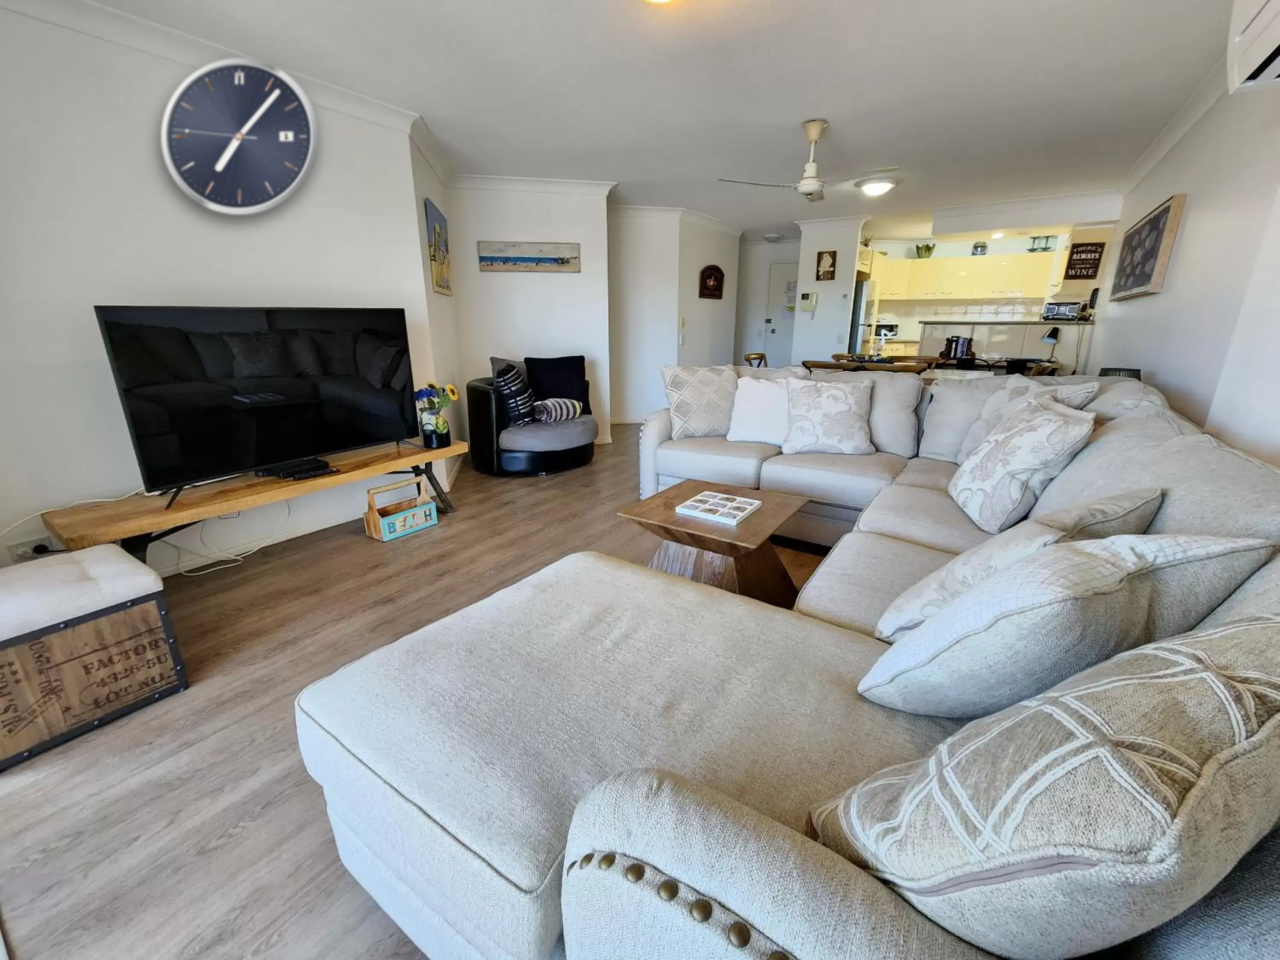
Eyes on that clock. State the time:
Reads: 7:06:46
